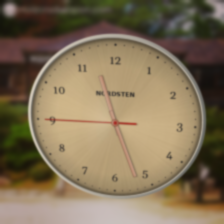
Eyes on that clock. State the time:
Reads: 11:26:45
